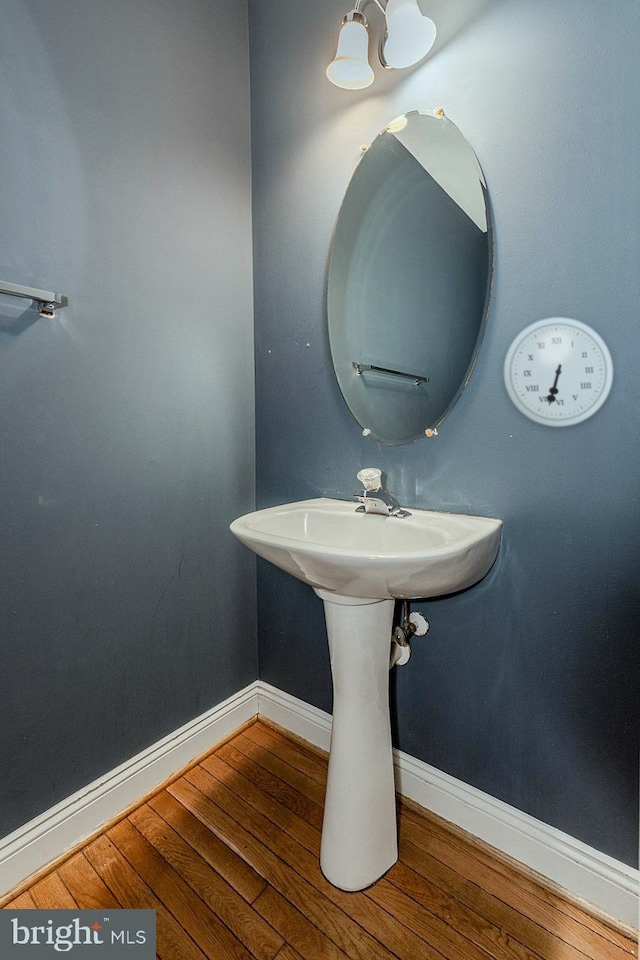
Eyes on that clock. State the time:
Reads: 6:33
